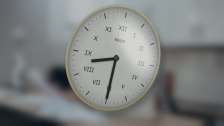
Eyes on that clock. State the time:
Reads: 8:30
